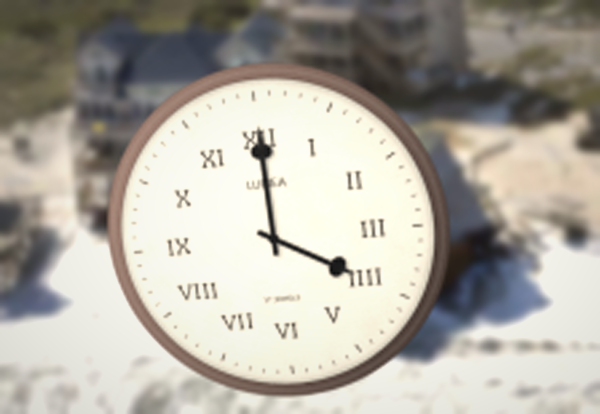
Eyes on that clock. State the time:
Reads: 4:00
